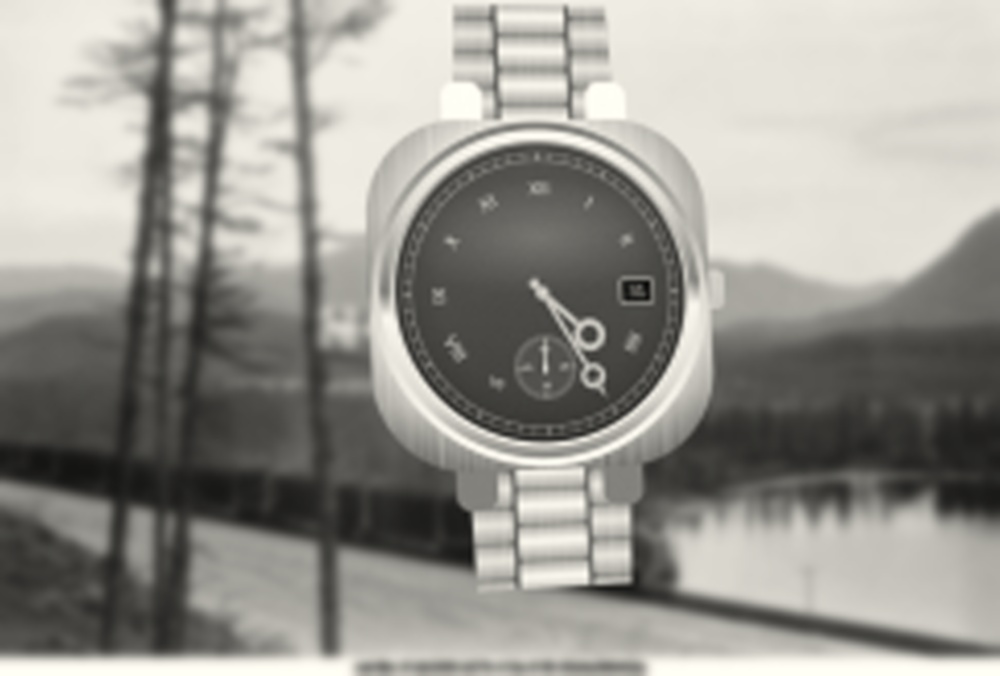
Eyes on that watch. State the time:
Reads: 4:25
